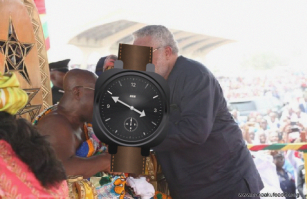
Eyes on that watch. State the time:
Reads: 3:49
